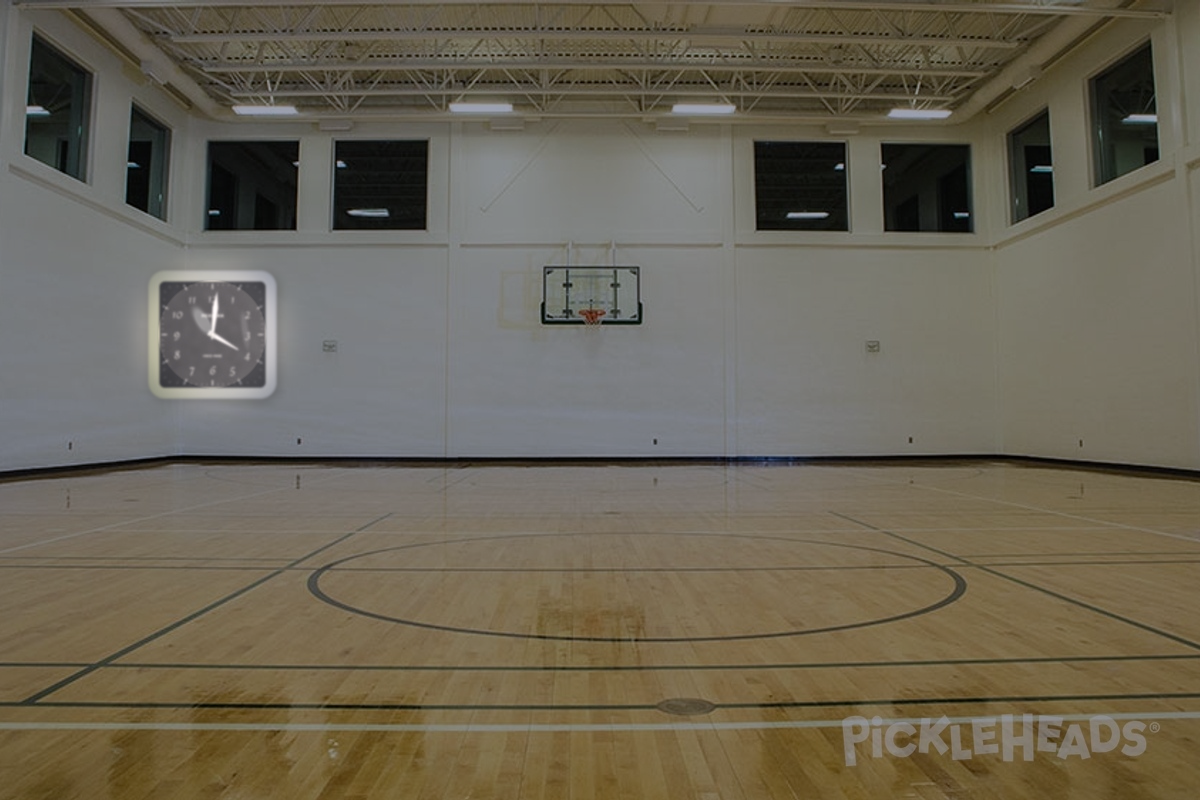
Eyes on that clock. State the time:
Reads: 4:01
